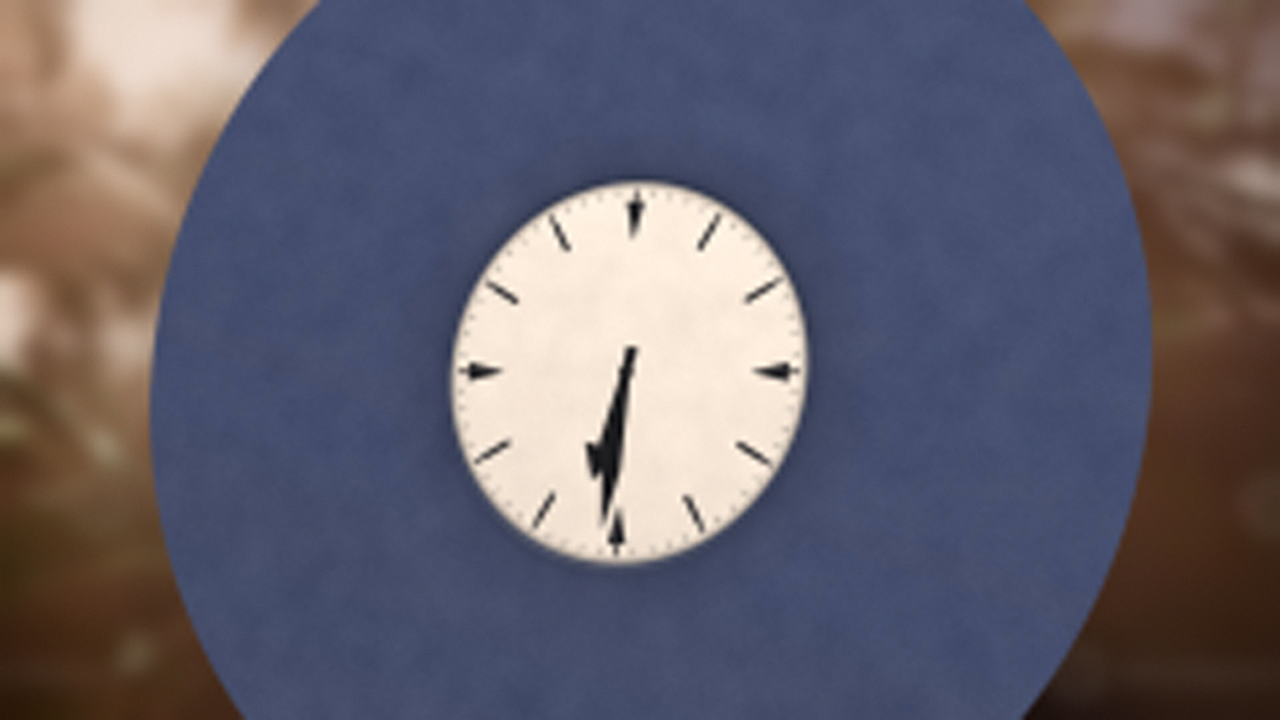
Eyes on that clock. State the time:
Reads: 6:31
